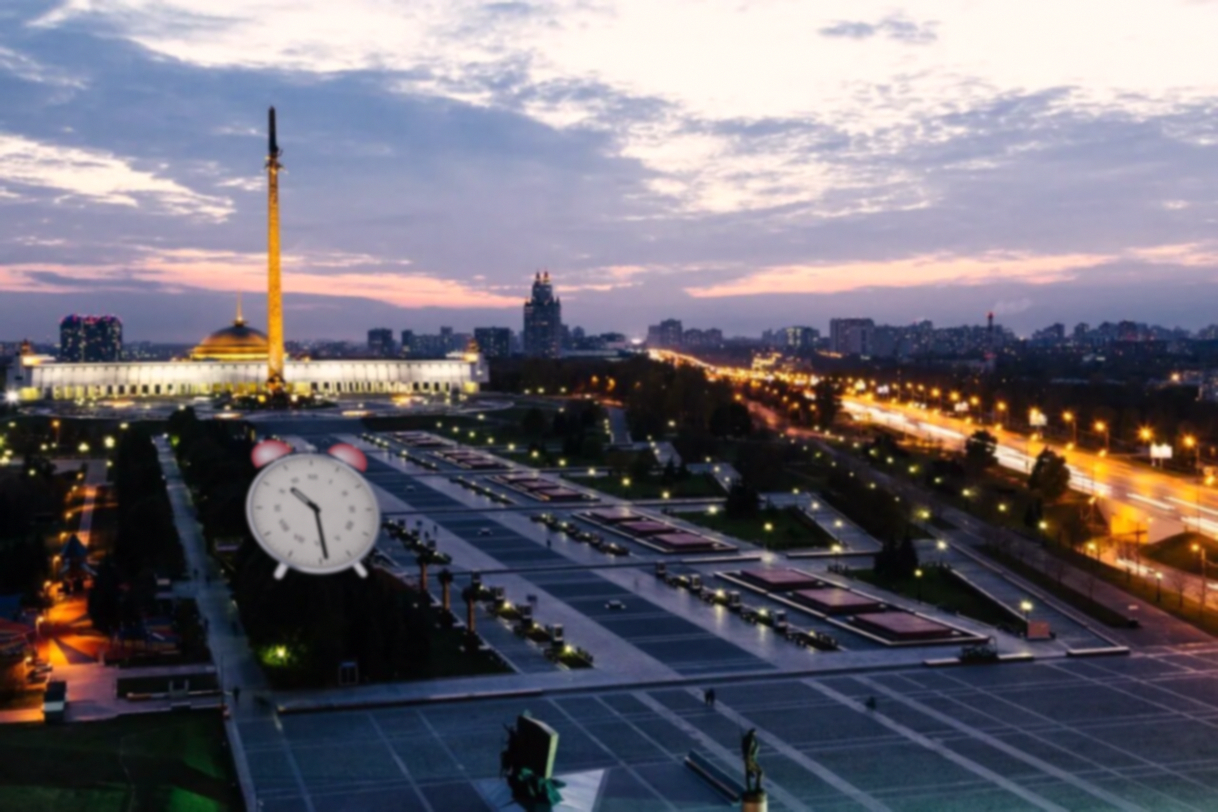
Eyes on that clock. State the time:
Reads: 10:29
